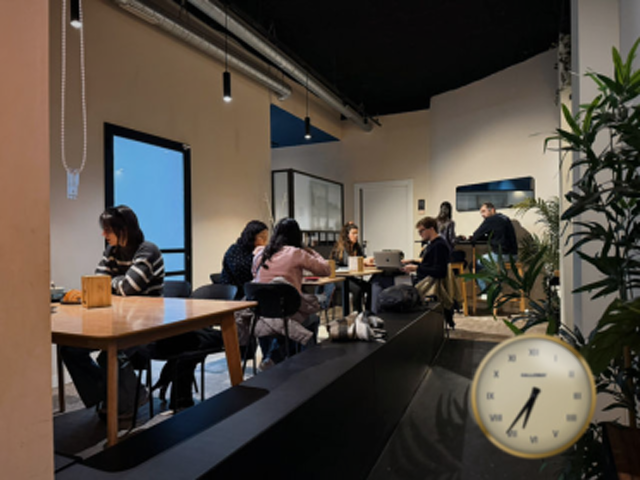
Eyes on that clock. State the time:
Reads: 6:36
